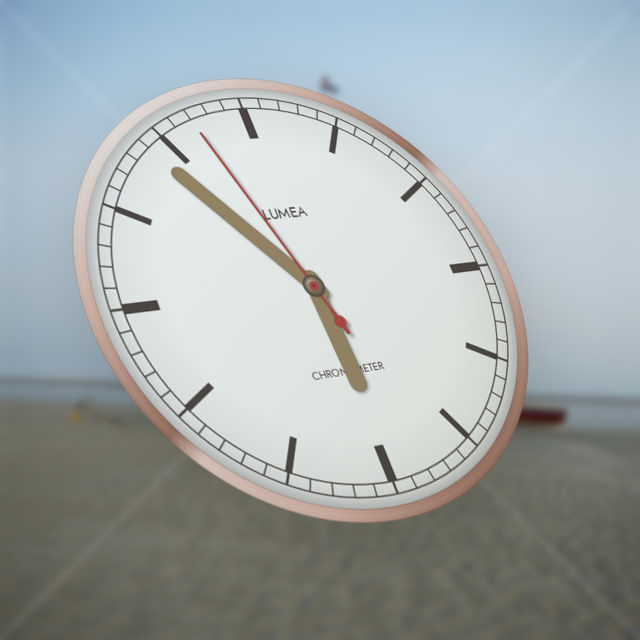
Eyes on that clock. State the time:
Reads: 5:53:57
